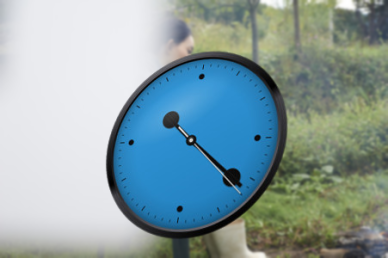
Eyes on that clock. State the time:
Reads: 10:21:22
